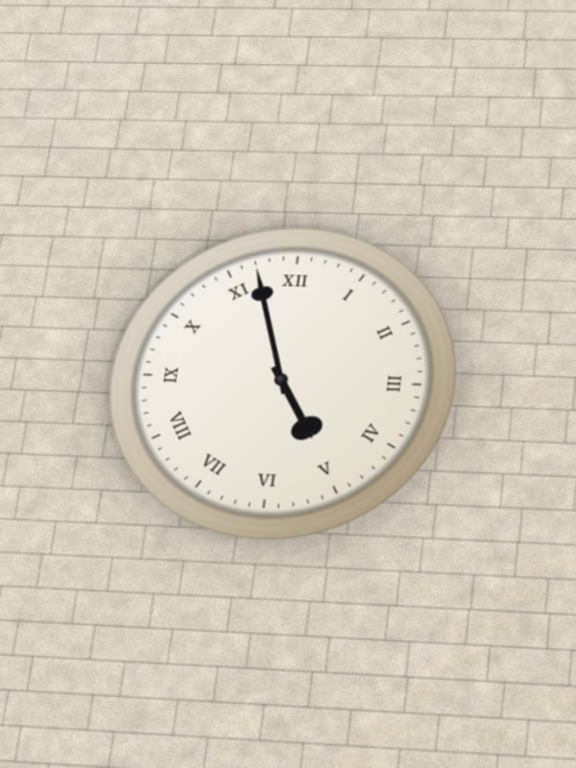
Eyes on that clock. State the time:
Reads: 4:57
